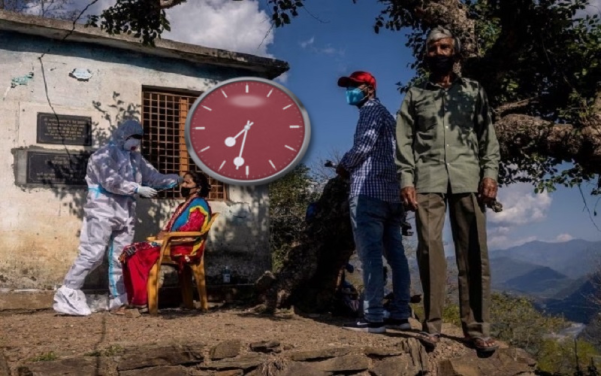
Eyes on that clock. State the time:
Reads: 7:32
